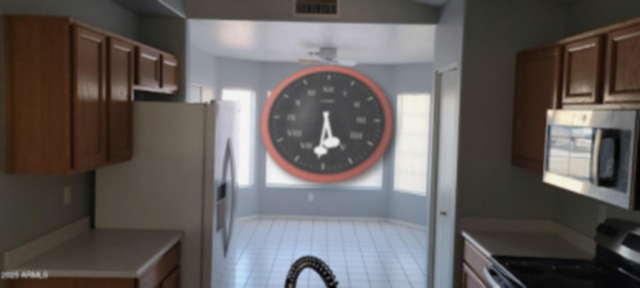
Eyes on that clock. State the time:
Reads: 5:31
